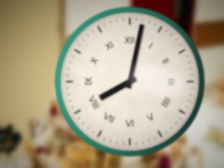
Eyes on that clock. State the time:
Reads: 8:02
